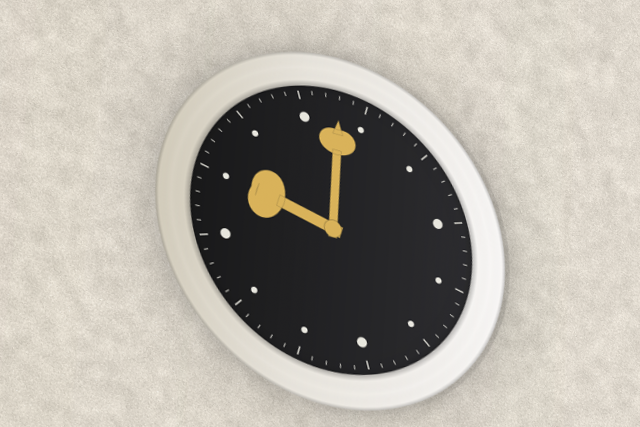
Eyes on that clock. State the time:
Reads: 10:03
